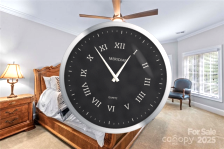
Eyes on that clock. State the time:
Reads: 12:53
